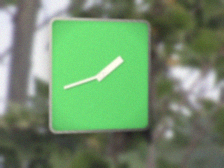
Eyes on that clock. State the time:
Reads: 1:42
